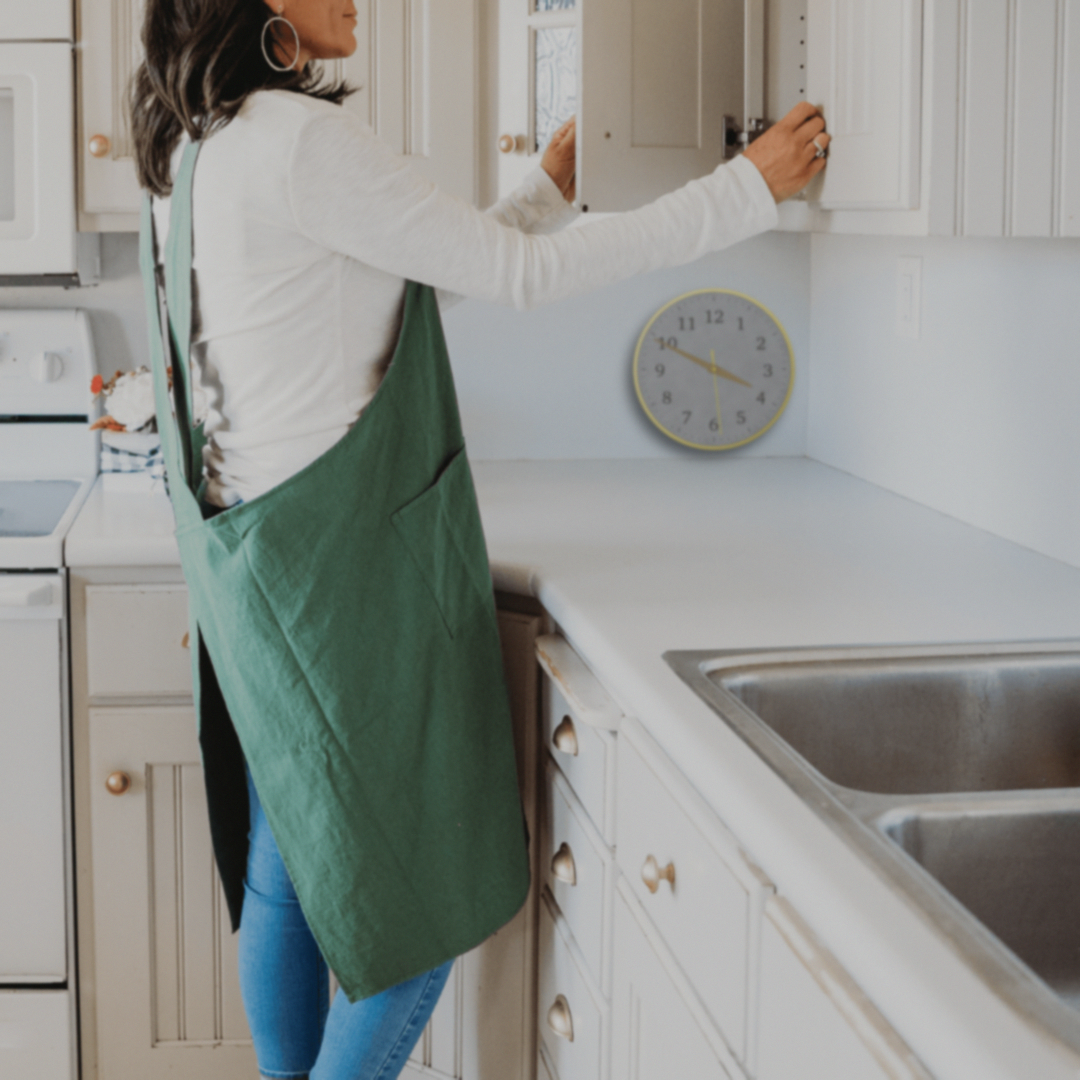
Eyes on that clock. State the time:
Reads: 3:49:29
